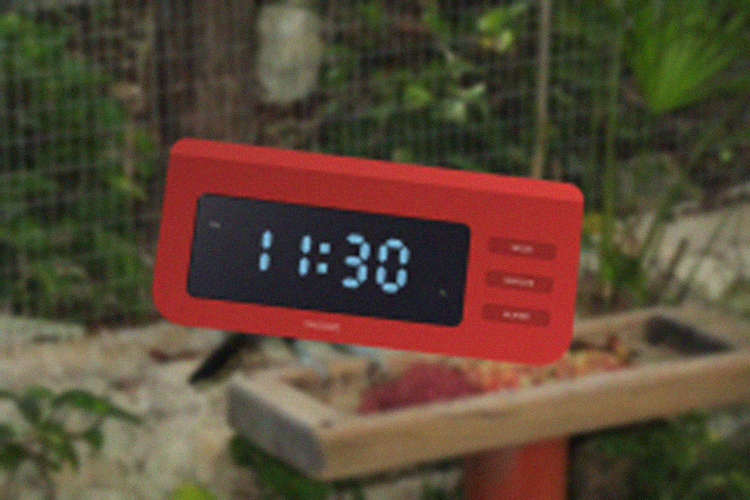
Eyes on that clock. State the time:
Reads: 11:30
